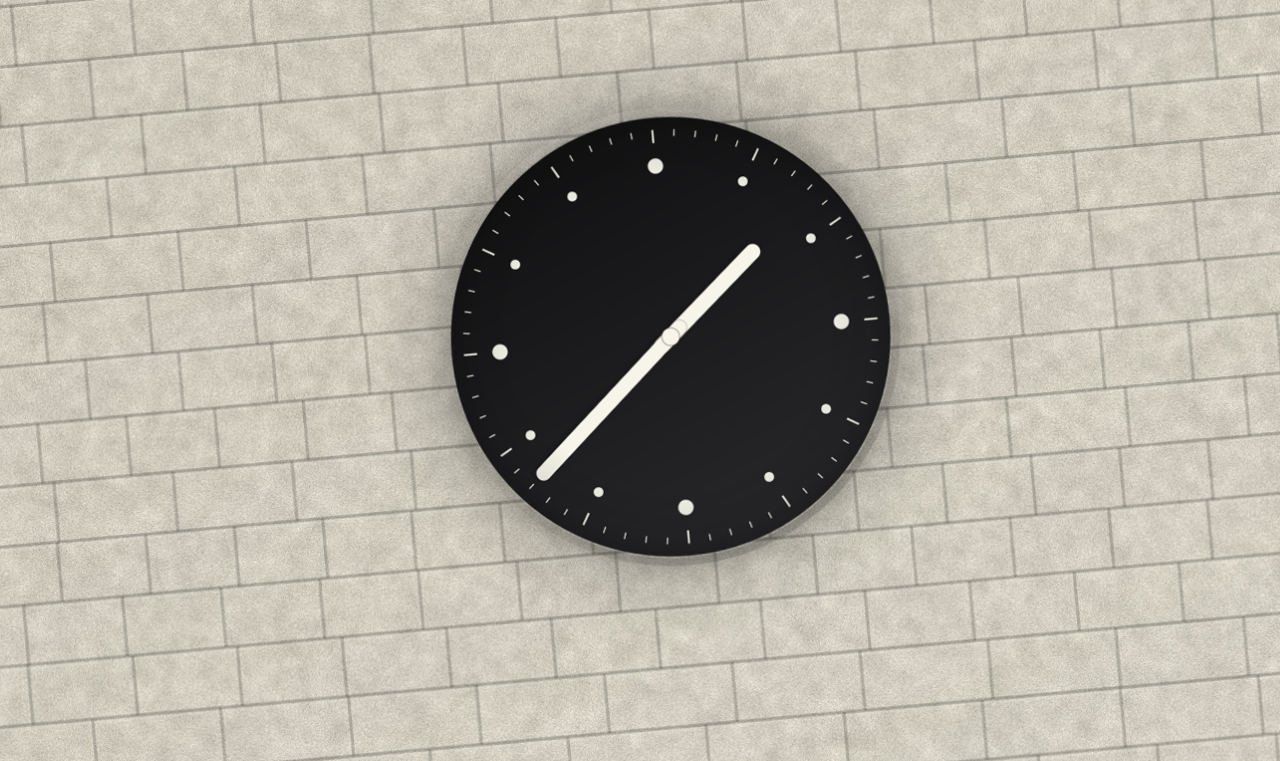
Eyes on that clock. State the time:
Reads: 1:38
